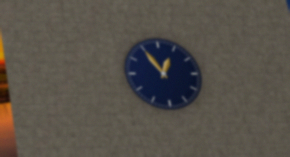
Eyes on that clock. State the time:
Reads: 12:55
